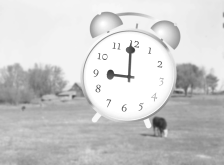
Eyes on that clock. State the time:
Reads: 8:59
